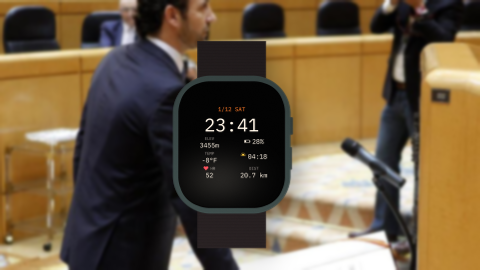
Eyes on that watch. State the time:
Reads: 23:41
